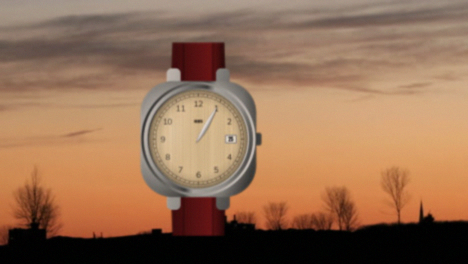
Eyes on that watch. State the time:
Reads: 1:05
